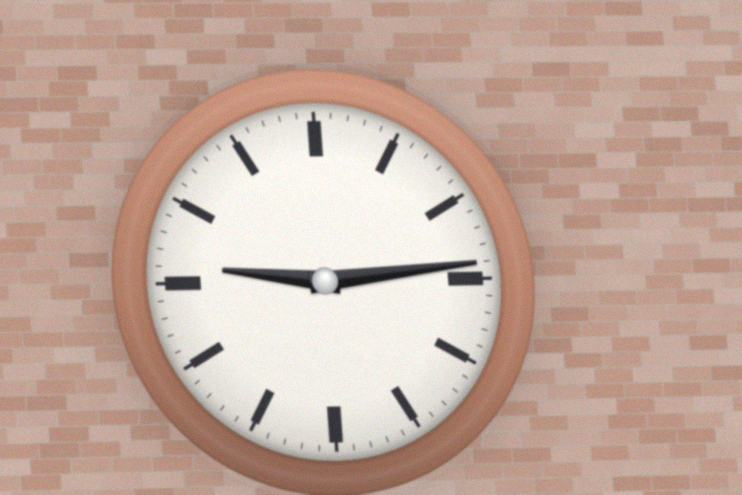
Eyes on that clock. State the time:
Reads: 9:14
